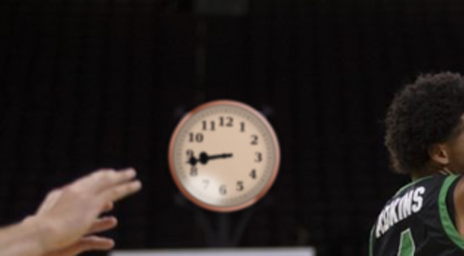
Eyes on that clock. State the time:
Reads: 8:43
